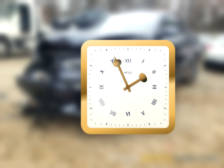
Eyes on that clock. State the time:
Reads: 1:56
